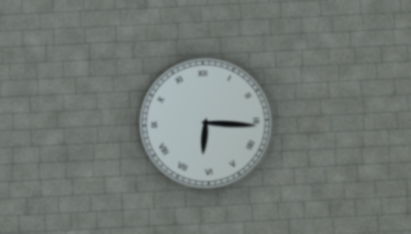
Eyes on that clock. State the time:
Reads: 6:16
